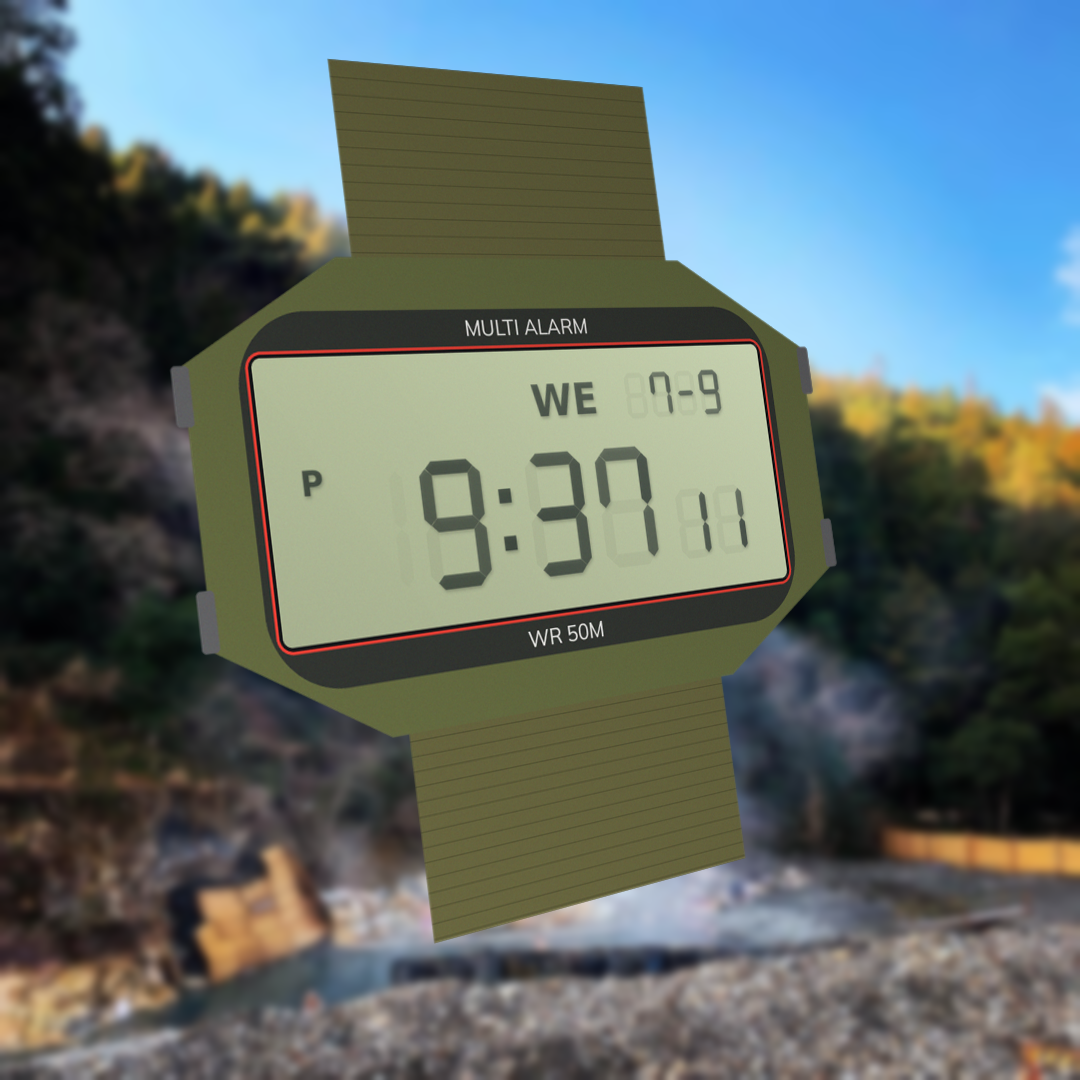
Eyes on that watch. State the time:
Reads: 9:37:11
